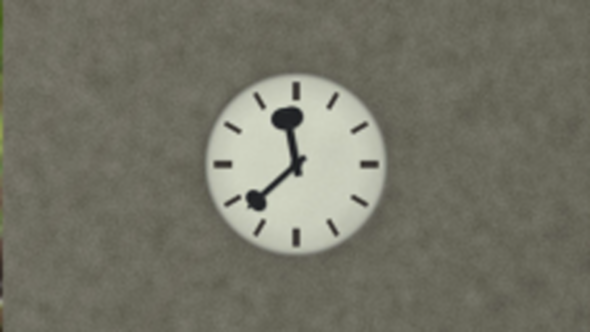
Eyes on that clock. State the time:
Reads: 11:38
